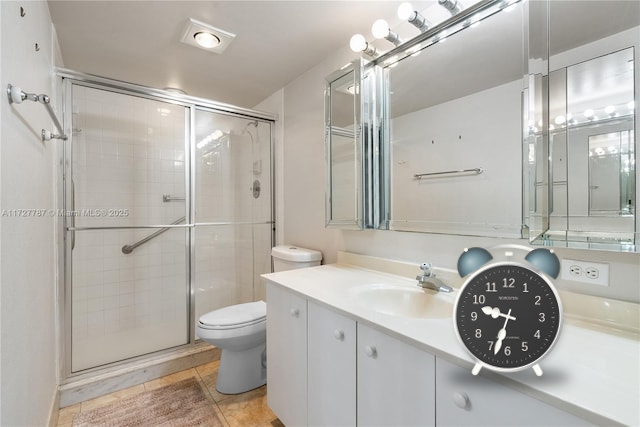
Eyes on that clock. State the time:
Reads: 9:33
